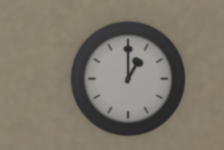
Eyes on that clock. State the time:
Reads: 1:00
